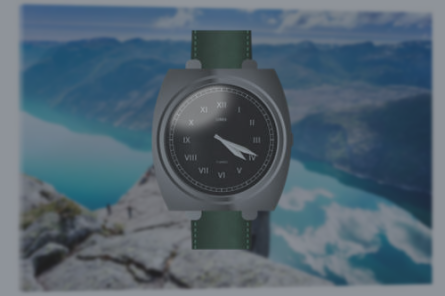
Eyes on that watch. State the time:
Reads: 4:19
